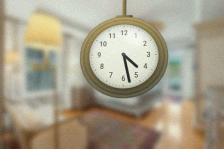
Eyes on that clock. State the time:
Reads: 4:28
